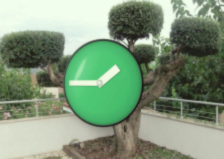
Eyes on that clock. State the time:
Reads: 1:45
